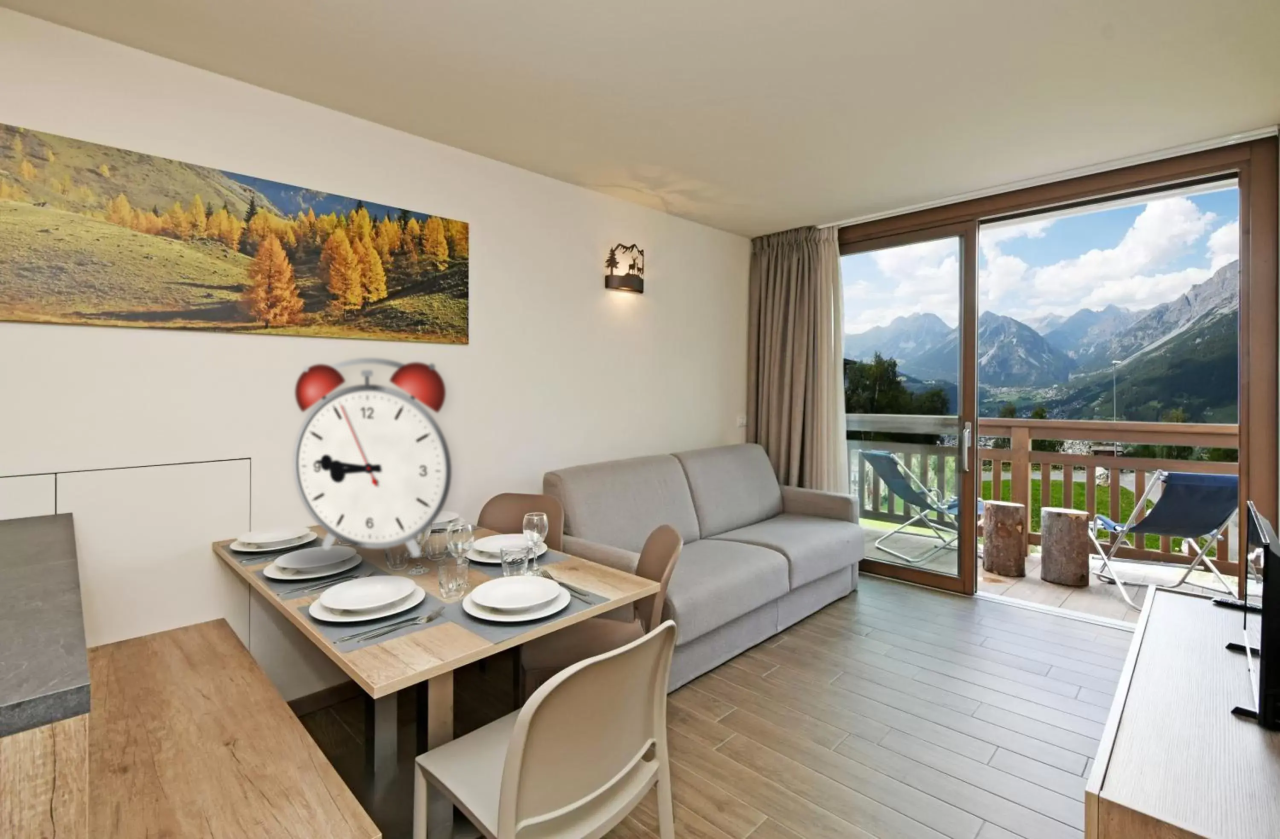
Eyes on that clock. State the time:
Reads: 8:45:56
